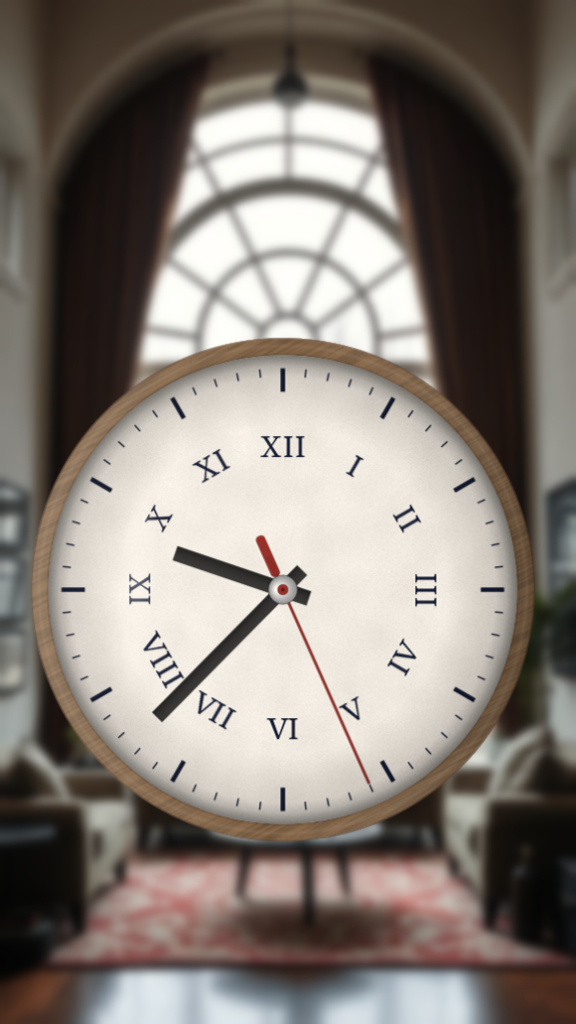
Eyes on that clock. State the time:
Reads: 9:37:26
